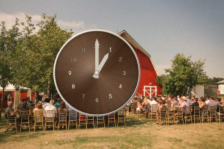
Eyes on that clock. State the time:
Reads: 1:00
